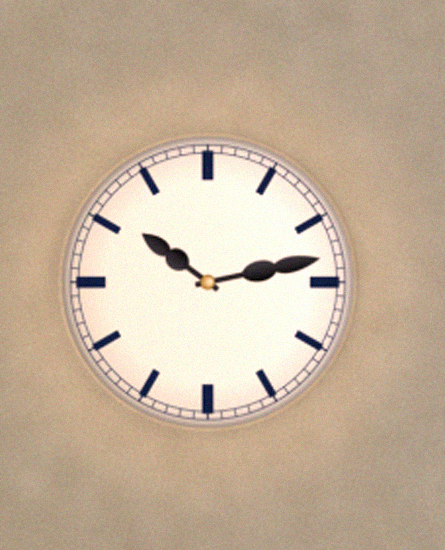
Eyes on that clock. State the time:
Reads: 10:13
